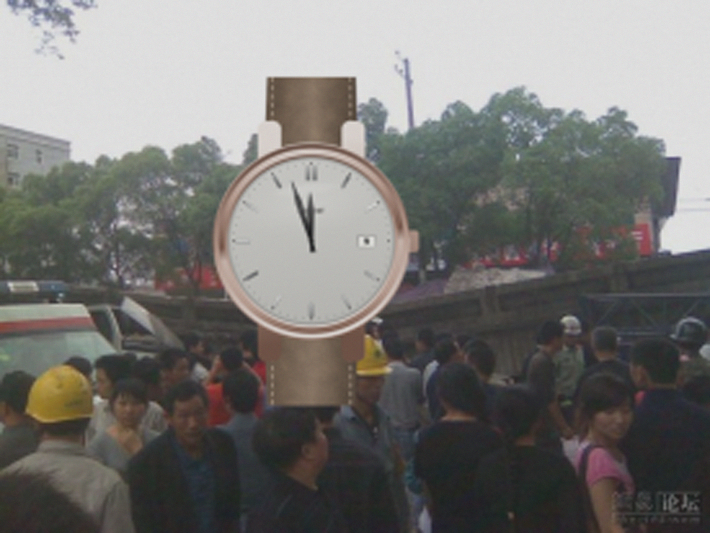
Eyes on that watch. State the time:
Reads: 11:57
